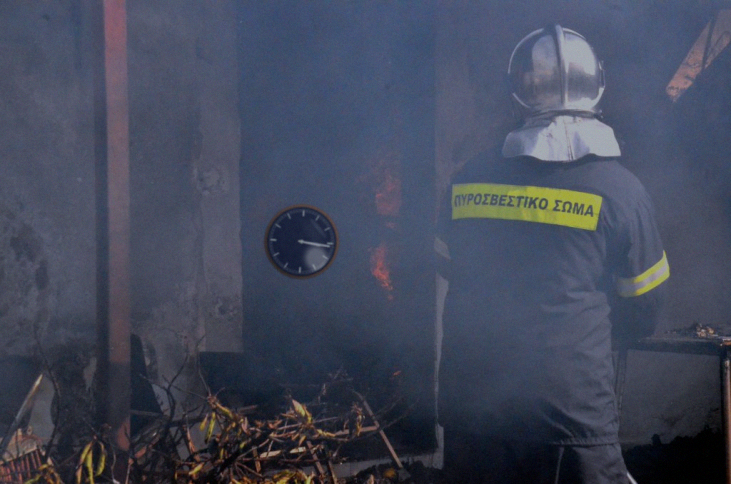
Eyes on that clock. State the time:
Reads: 3:16
